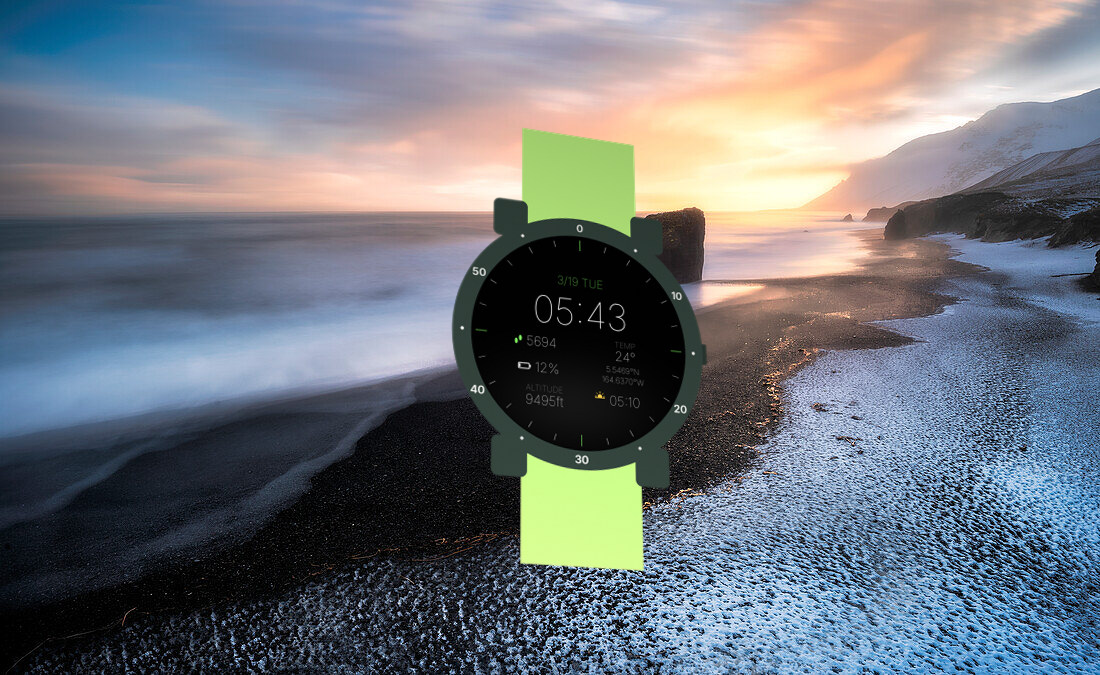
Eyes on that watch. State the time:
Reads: 5:43
